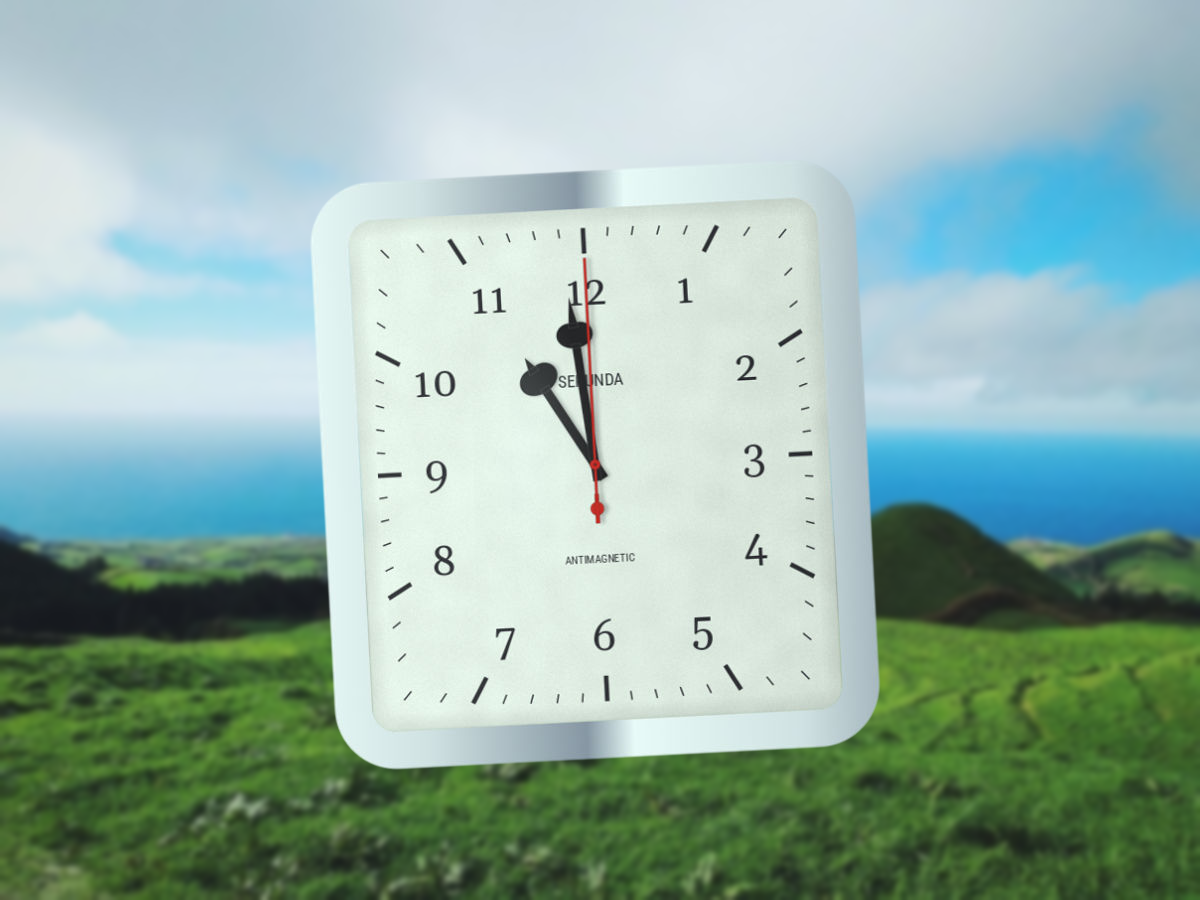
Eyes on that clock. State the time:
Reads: 10:59:00
